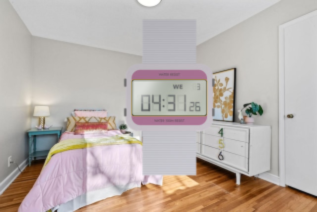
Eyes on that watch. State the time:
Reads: 4:31:26
